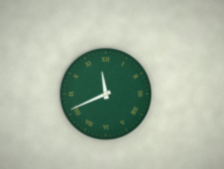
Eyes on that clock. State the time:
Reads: 11:41
